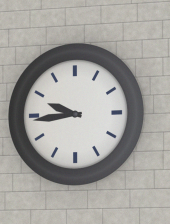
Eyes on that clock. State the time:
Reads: 9:44
